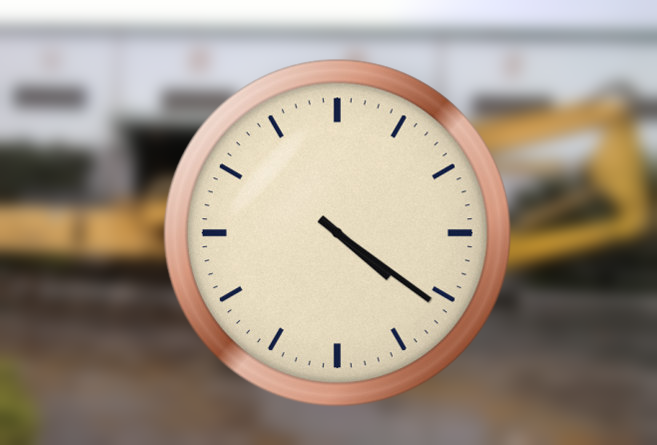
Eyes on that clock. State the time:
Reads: 4:21
